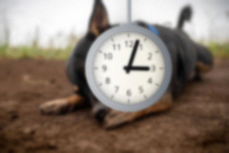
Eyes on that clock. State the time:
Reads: 3:03
